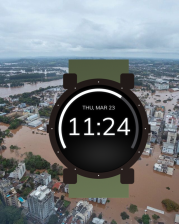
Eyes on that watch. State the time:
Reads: 11:24
